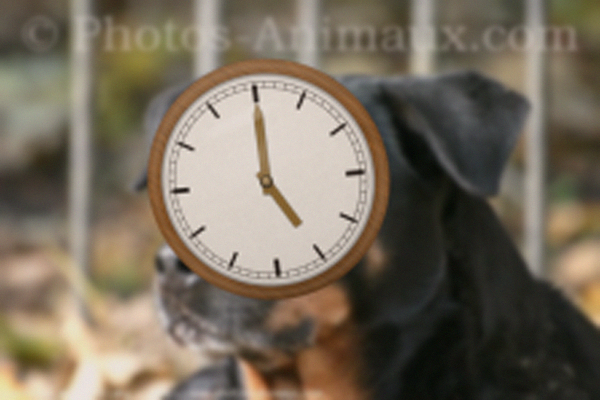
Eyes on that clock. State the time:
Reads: 5:00
